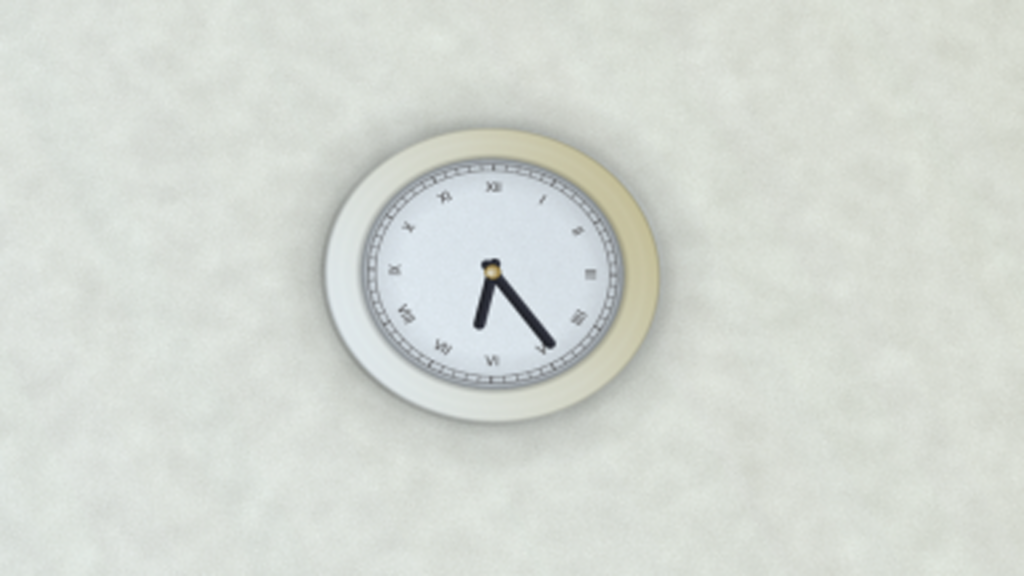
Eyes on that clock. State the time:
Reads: 6:24
